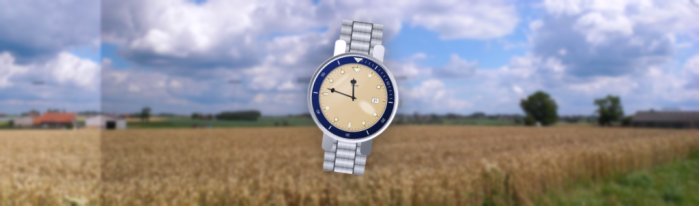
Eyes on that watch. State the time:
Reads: 11:47
